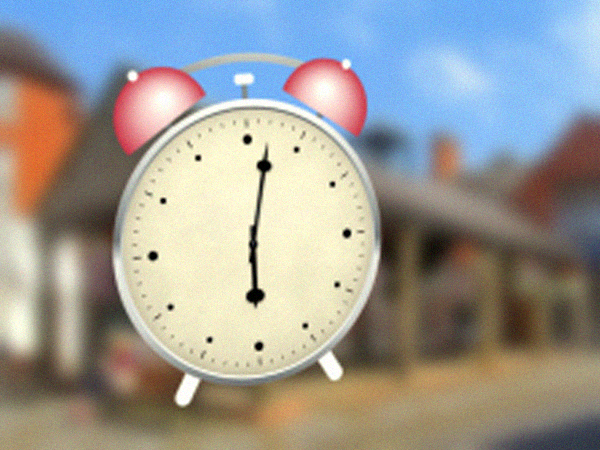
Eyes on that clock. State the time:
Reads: 6:02
